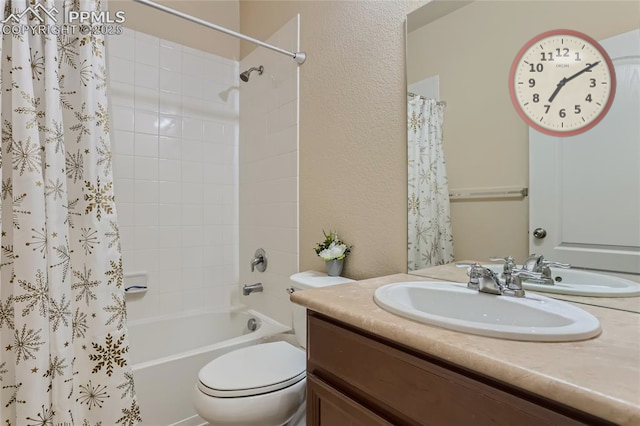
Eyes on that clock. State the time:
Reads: 7:10
